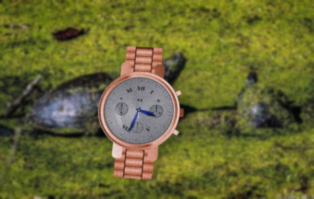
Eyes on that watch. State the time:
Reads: 3:33
